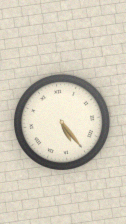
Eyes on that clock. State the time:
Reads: 5:25
